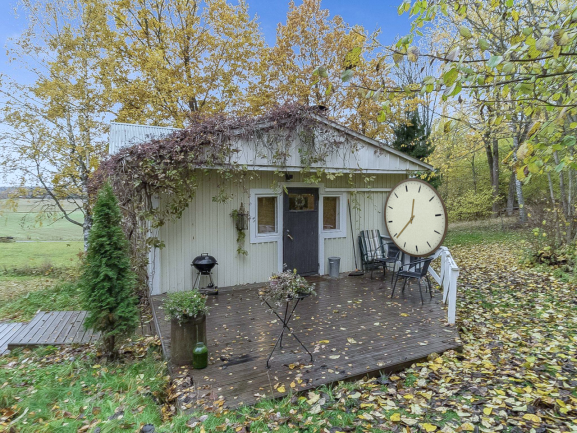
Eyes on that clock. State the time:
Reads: 12:39
